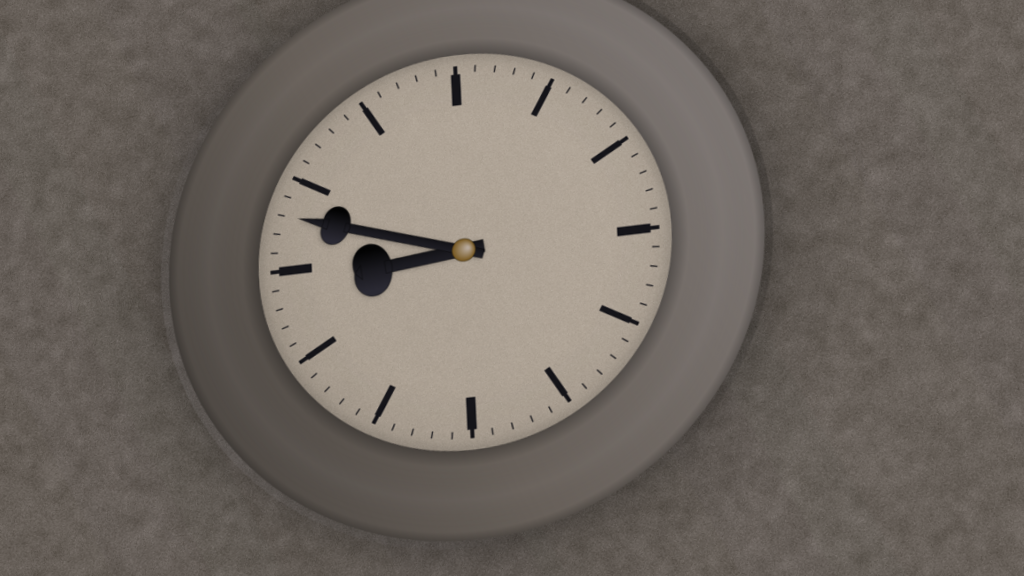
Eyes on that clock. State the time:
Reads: 8:48
